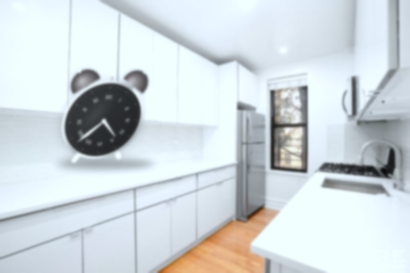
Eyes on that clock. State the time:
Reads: 4:38
